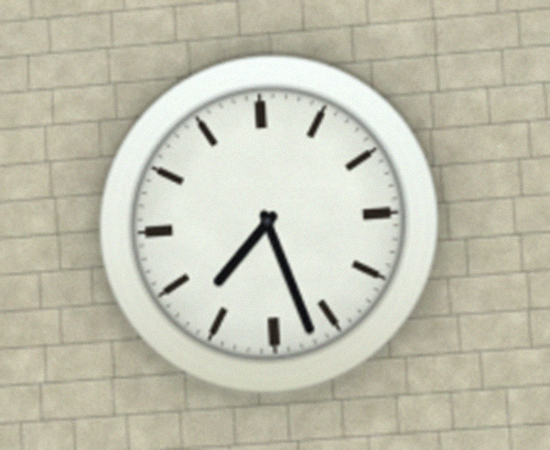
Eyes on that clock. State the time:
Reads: 7:27
